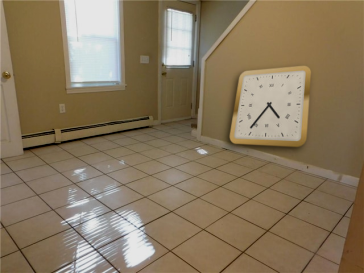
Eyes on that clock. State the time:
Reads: 4:36
